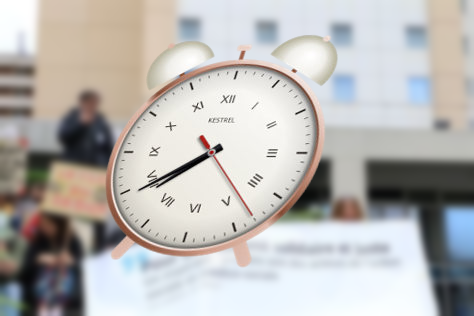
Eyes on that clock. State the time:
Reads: 7:39:23
